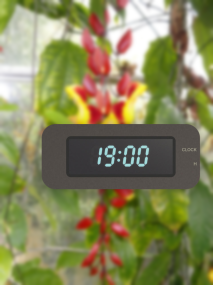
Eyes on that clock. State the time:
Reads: 19:00
